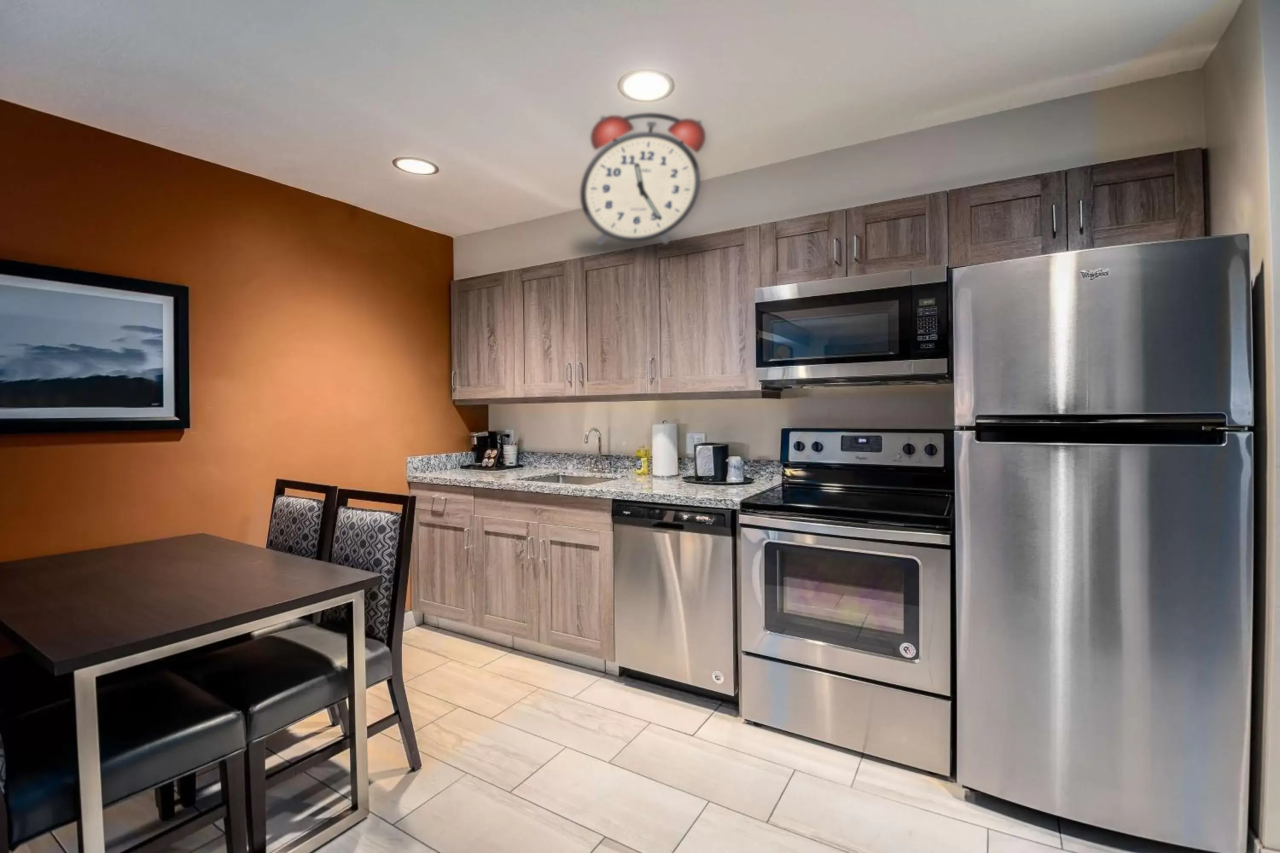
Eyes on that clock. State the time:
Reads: 11:24
